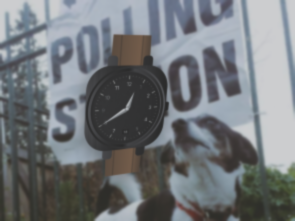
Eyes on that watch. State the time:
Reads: 12:40
